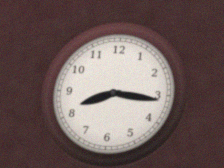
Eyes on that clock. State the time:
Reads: 8:16
